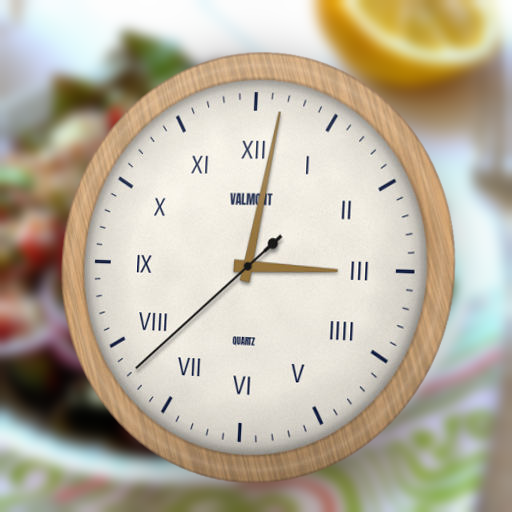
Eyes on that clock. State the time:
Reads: 3:01:38
